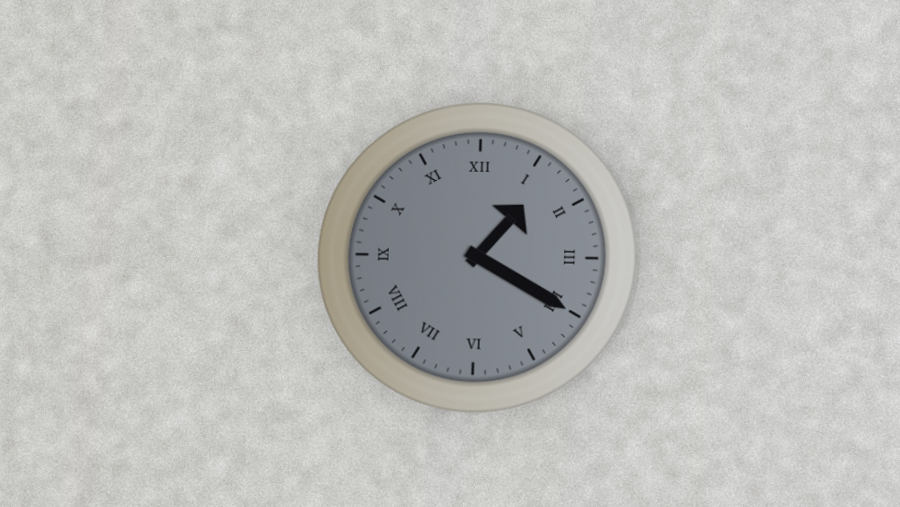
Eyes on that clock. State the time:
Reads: 1:20
